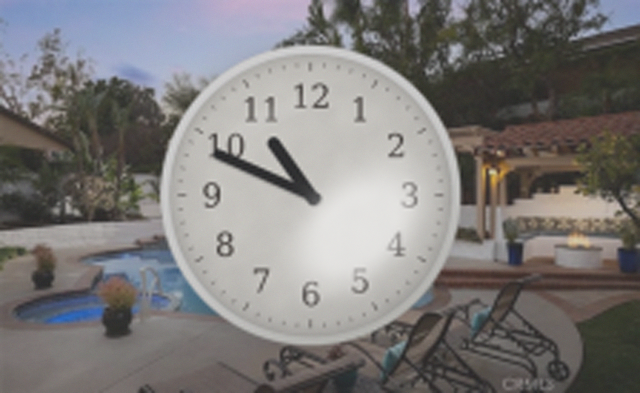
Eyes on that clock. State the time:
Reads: 10:49
